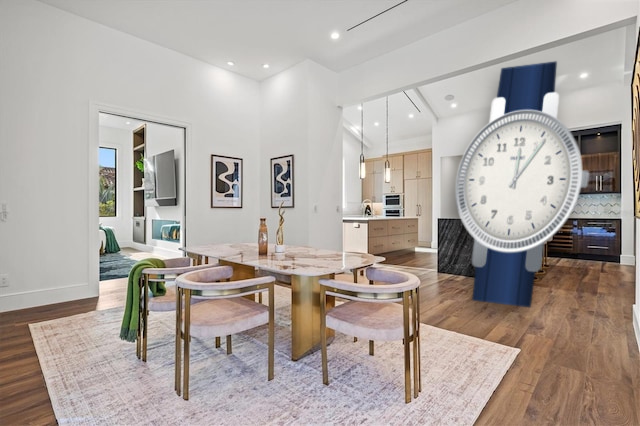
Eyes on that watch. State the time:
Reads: 12:06
